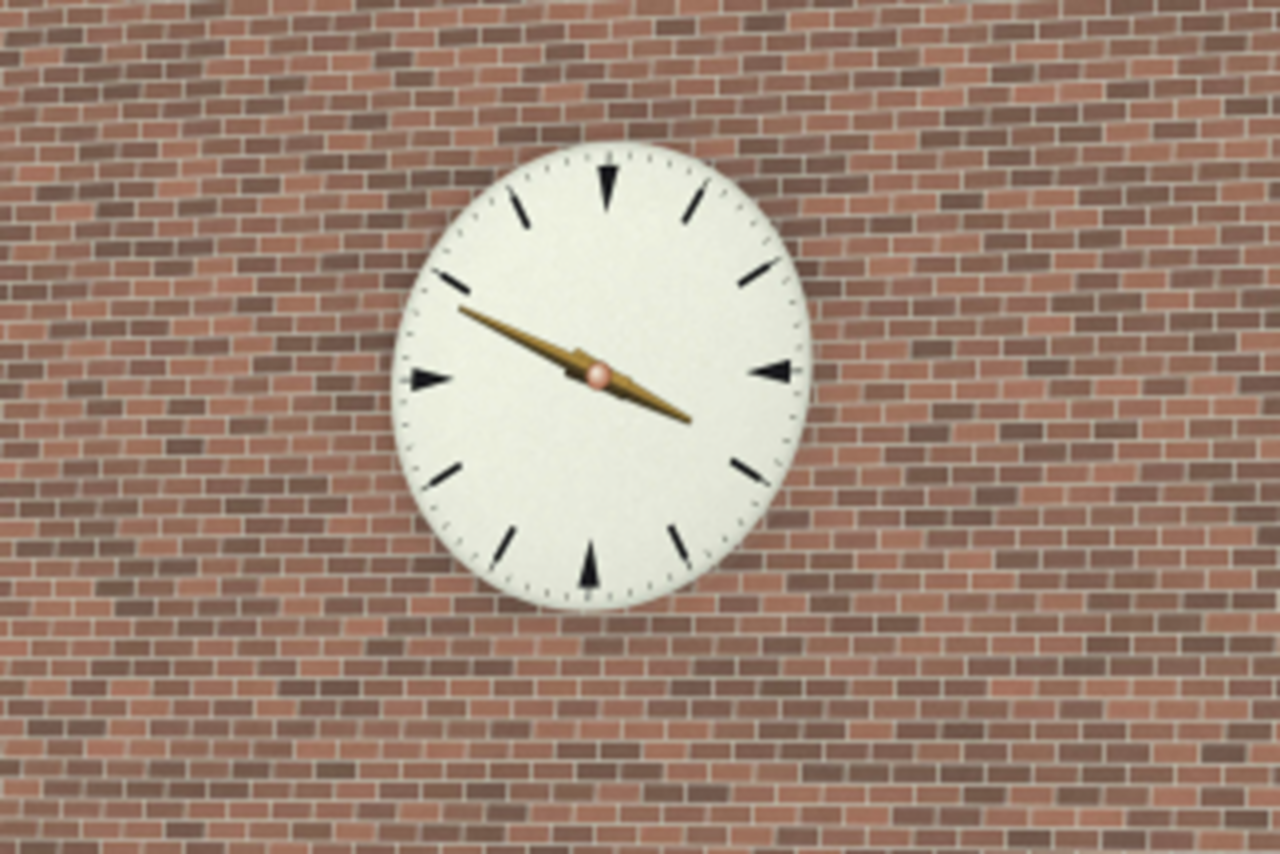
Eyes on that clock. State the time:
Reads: 3:49
